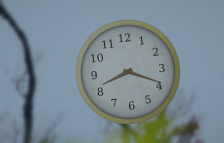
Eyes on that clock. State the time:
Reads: 8:19
